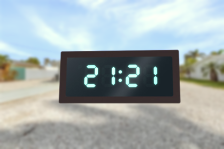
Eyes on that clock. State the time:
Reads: 21:21
